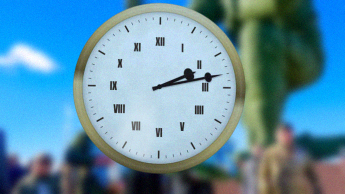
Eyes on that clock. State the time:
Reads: 2:13
